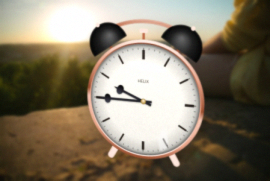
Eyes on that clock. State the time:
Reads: 9:45
